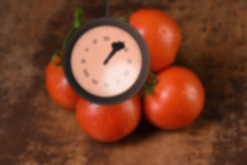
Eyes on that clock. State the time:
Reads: 1:07
